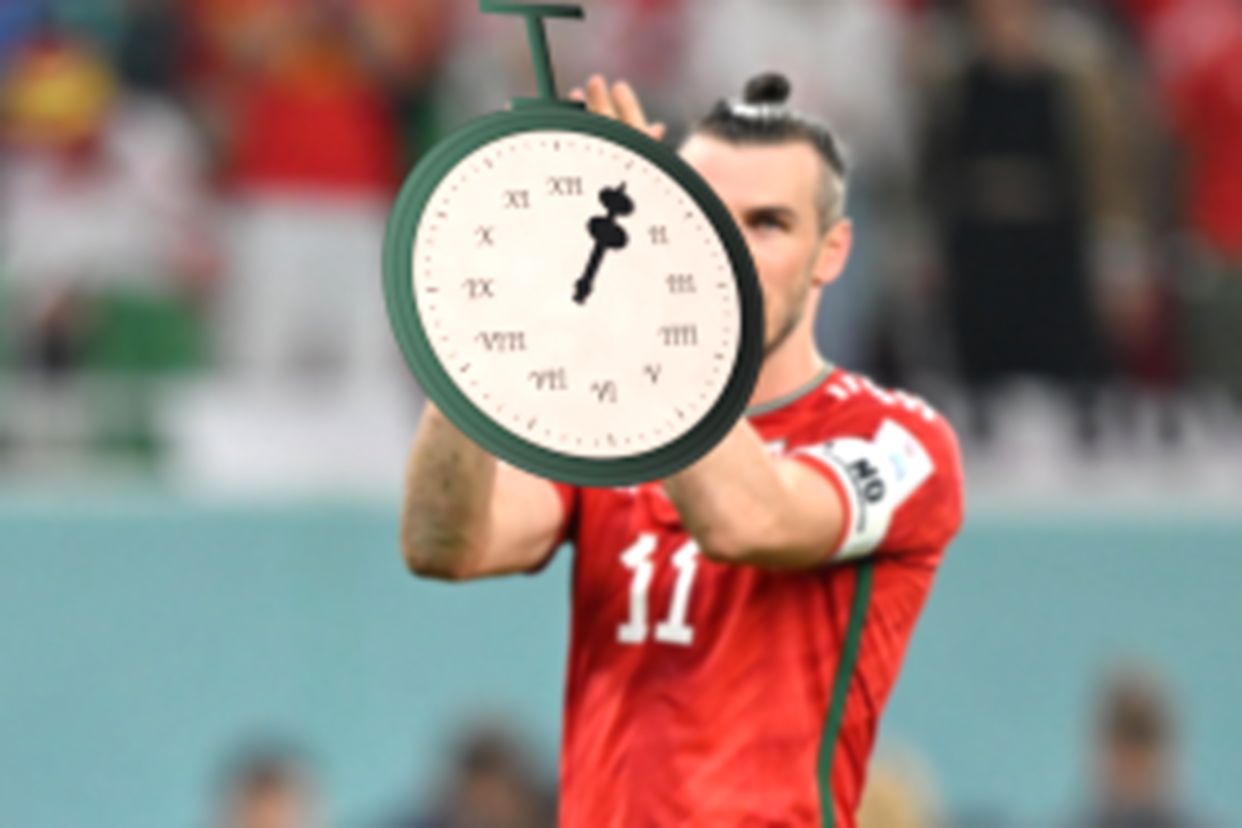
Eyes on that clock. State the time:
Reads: 1:05
